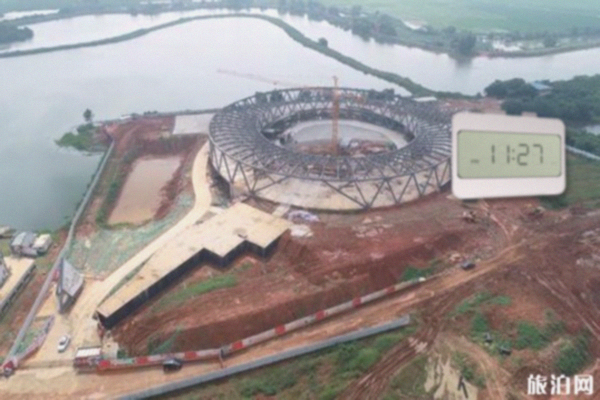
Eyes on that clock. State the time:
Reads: 11:27
